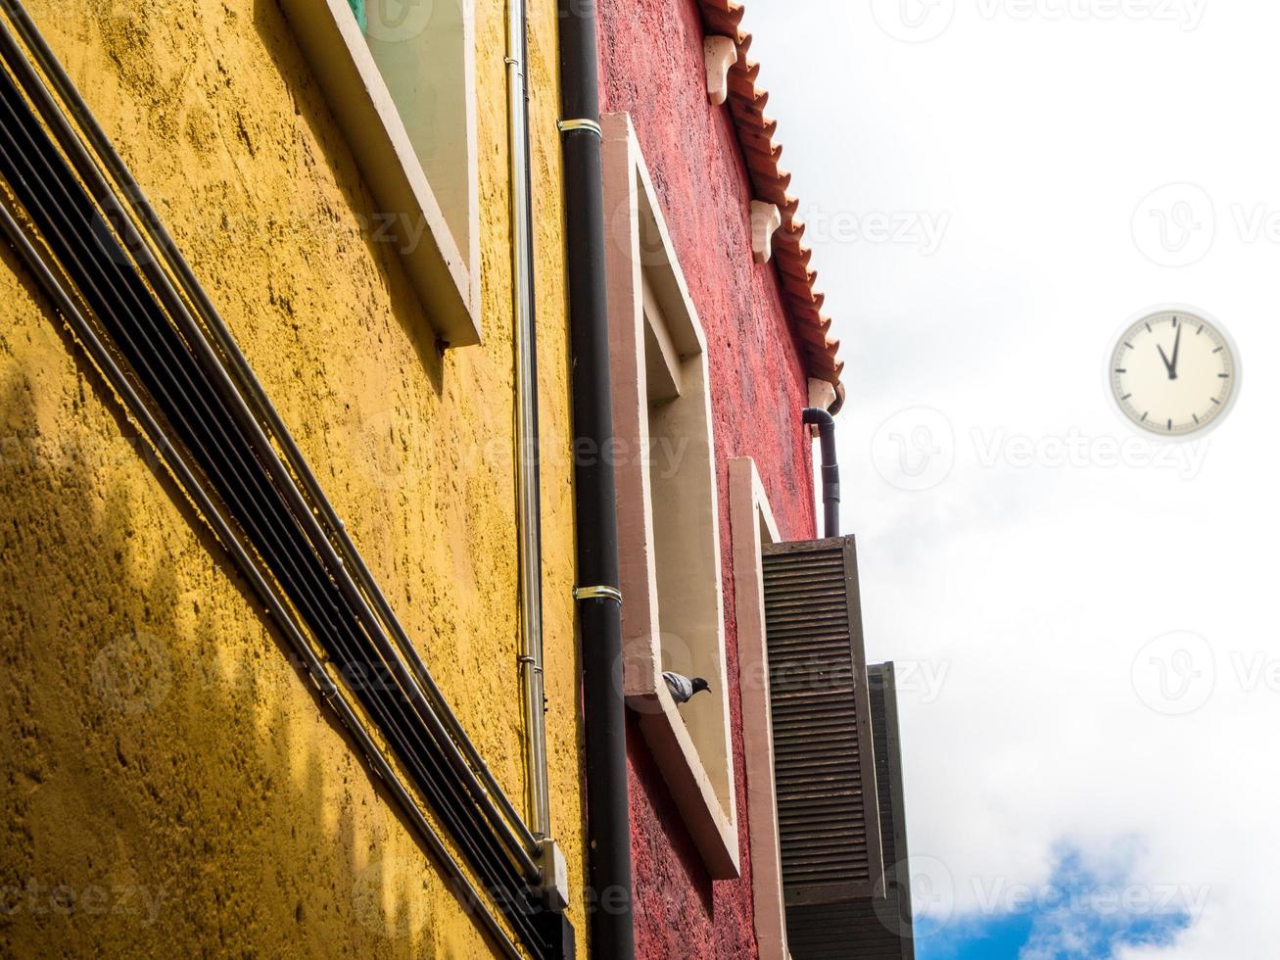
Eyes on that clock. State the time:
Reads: 11:01
